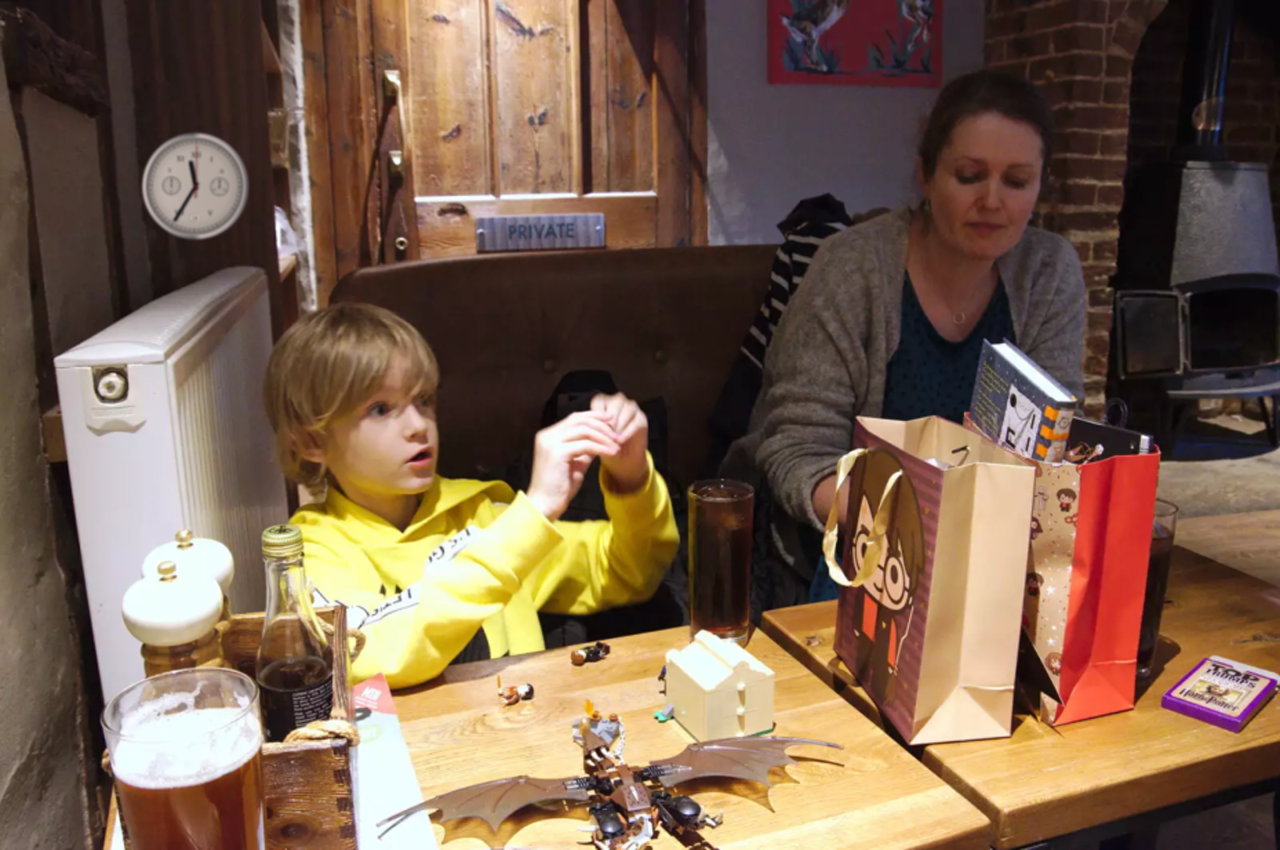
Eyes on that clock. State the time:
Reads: 11:35
